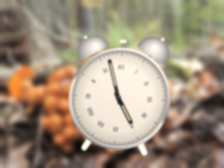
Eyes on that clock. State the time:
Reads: 4:57
